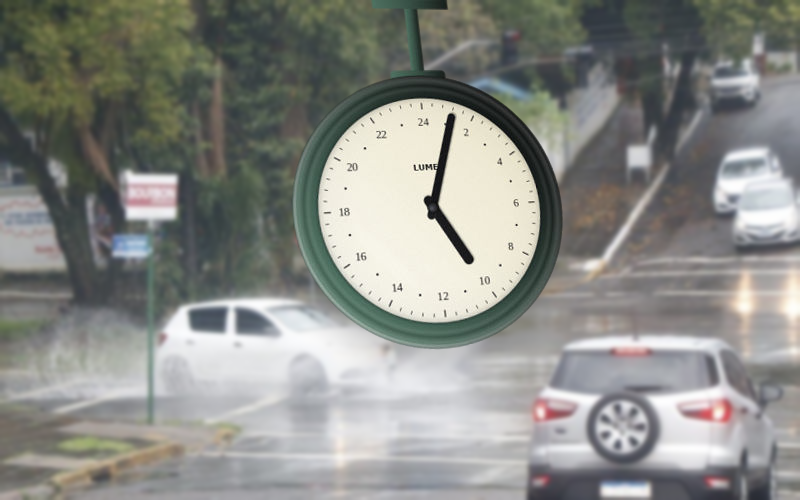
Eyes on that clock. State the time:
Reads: 10:03
